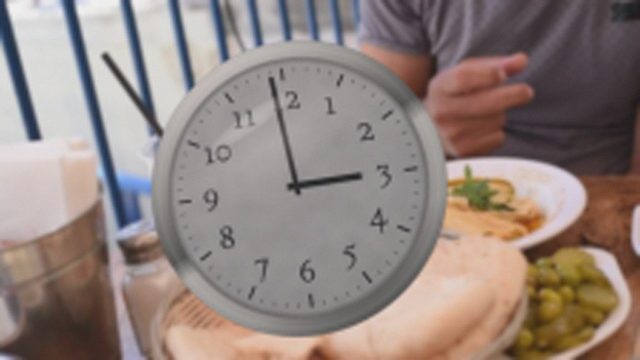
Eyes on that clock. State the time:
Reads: 2:59
